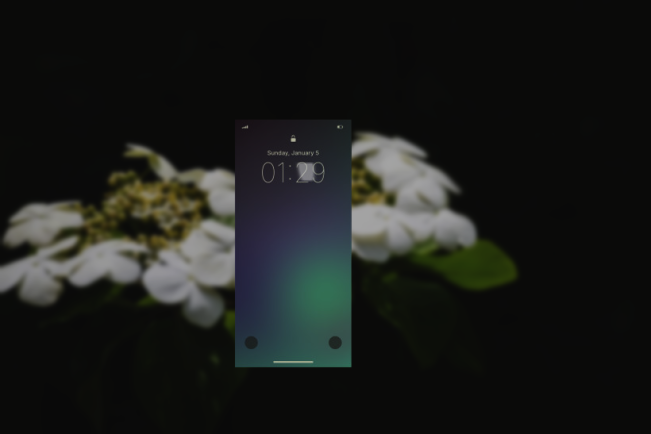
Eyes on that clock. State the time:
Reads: 1:29
